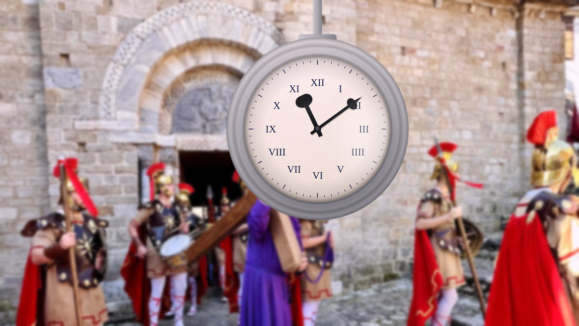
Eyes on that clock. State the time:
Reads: 11:09
